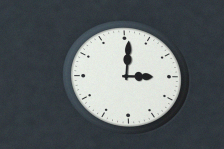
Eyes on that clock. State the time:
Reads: 3:01
